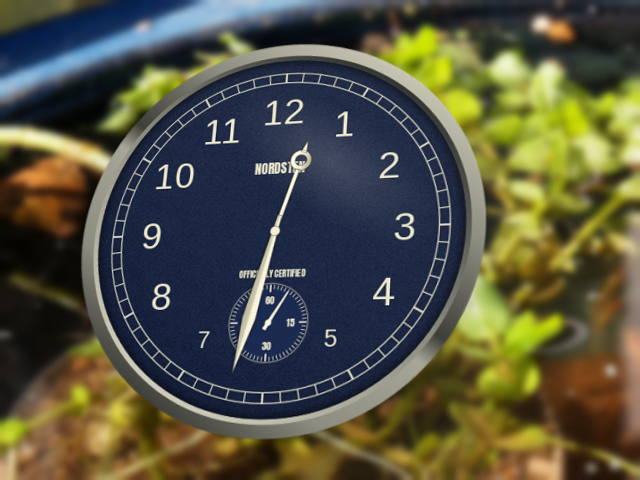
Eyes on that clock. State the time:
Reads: 12:32:05
